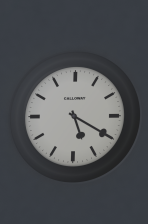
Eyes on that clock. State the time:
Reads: 5:20
